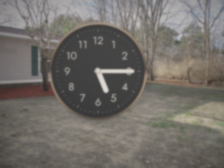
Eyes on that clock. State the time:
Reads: 5:15
